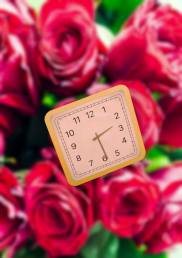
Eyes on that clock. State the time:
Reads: 2:29
